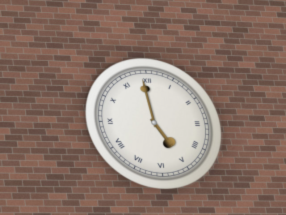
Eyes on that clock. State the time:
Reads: 4:59
